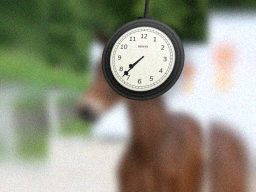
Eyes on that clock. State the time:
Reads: 7:37
